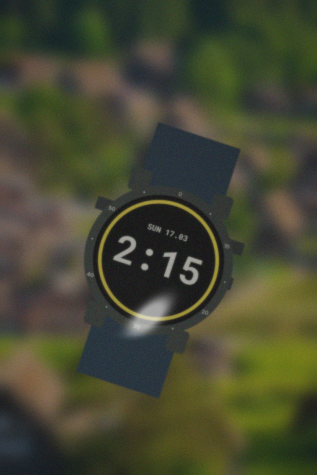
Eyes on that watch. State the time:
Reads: 2:15
